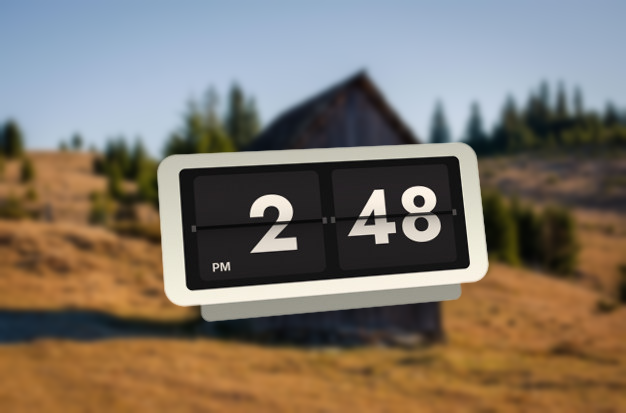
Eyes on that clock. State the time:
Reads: 2:48
